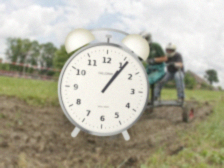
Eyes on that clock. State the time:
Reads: 1:06
